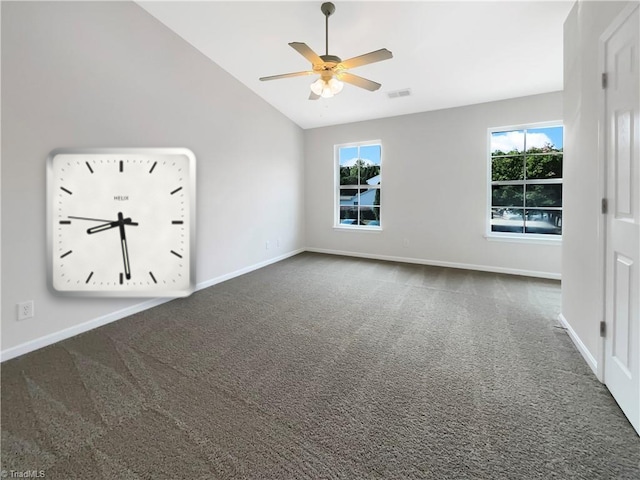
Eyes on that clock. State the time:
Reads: 8:28:46
